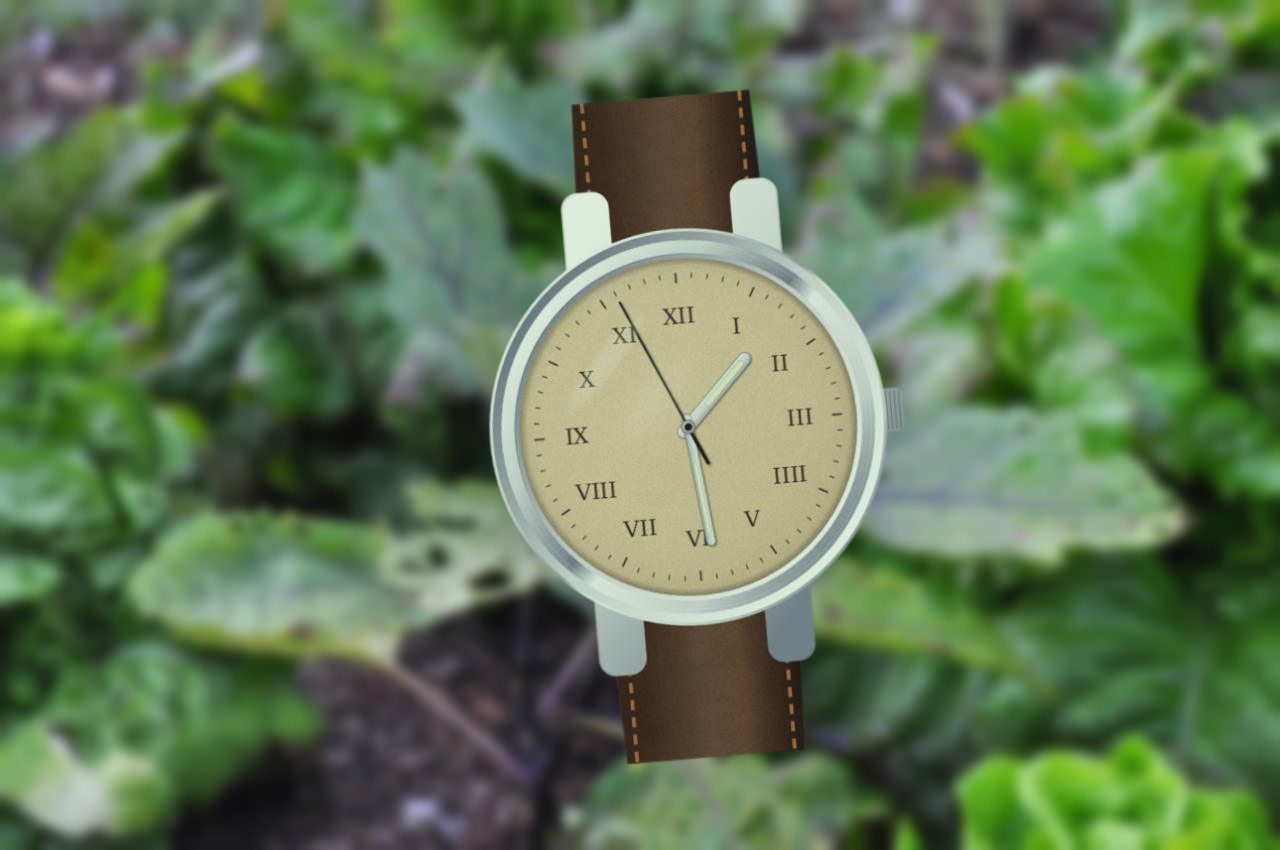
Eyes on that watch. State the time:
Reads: 1:28:56
